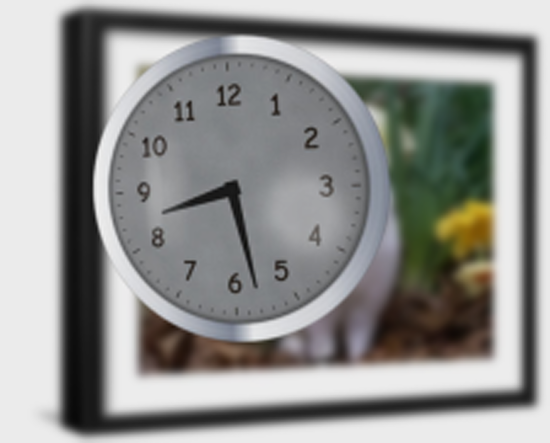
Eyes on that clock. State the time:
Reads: 8:28
